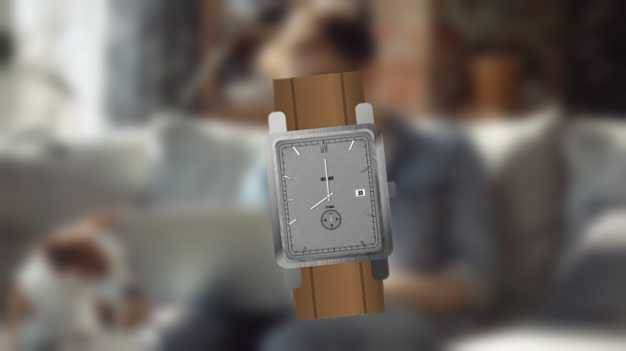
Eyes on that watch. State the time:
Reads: 8:00
